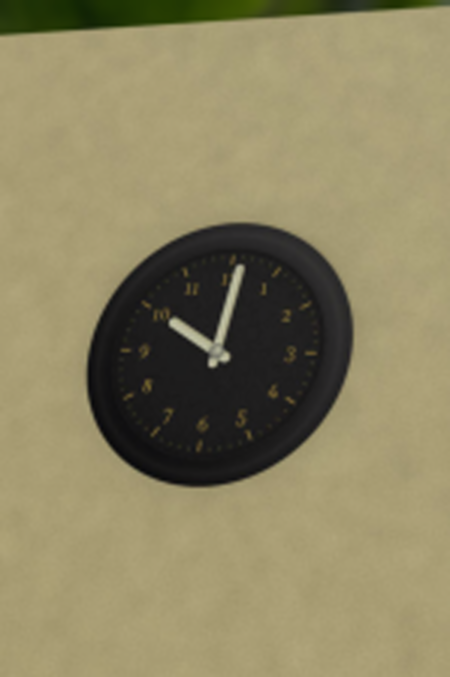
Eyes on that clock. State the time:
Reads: 10:01
